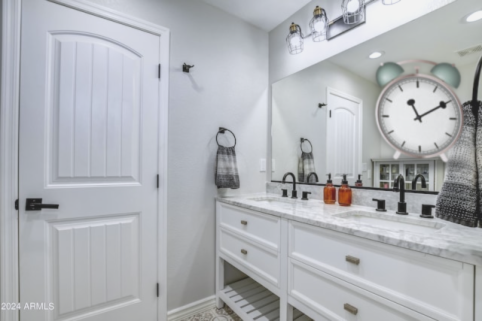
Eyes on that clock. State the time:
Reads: 11:10
